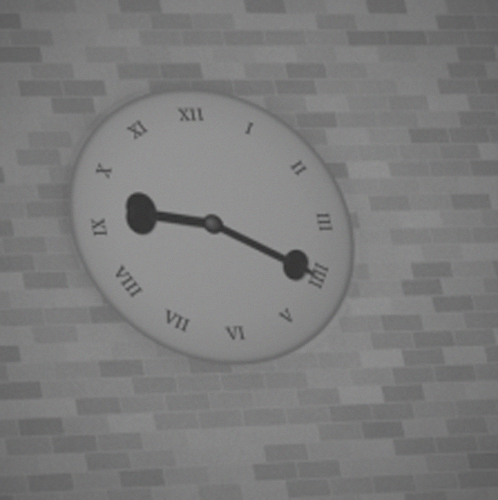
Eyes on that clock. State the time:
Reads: 9:20
